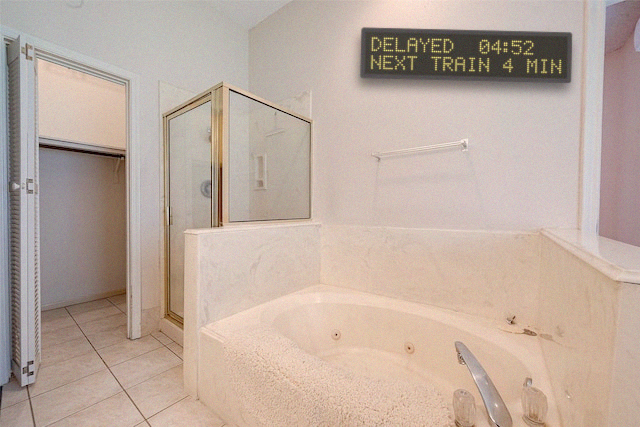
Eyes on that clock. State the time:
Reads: 4:52
